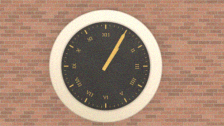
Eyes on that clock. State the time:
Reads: 1:05
